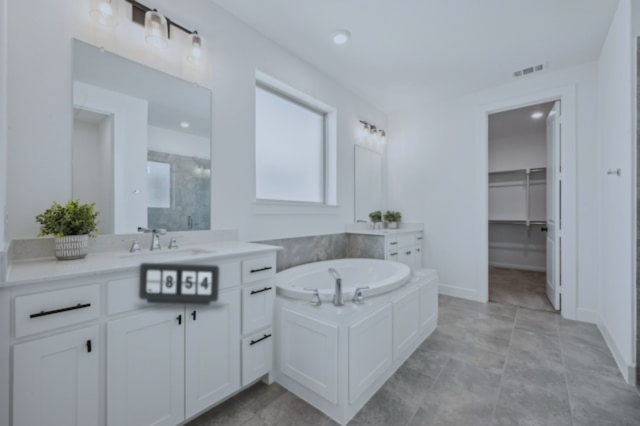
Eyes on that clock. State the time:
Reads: 8:54
